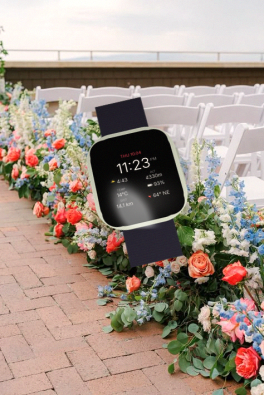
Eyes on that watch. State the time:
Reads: 11:23
